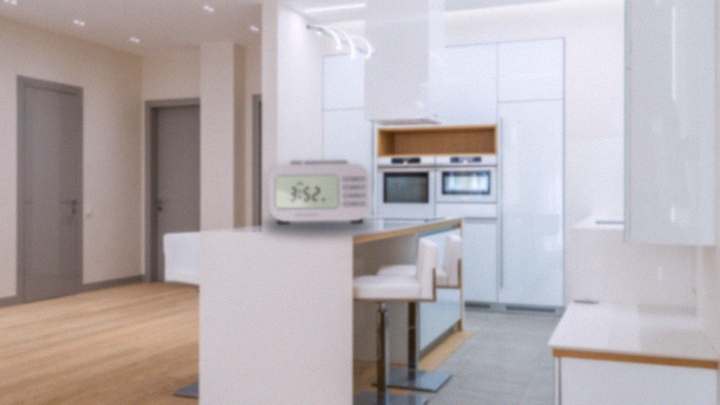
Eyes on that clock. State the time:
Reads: 3:52
